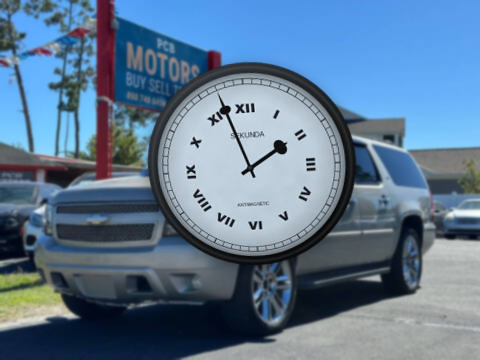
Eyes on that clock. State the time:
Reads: 1:57
